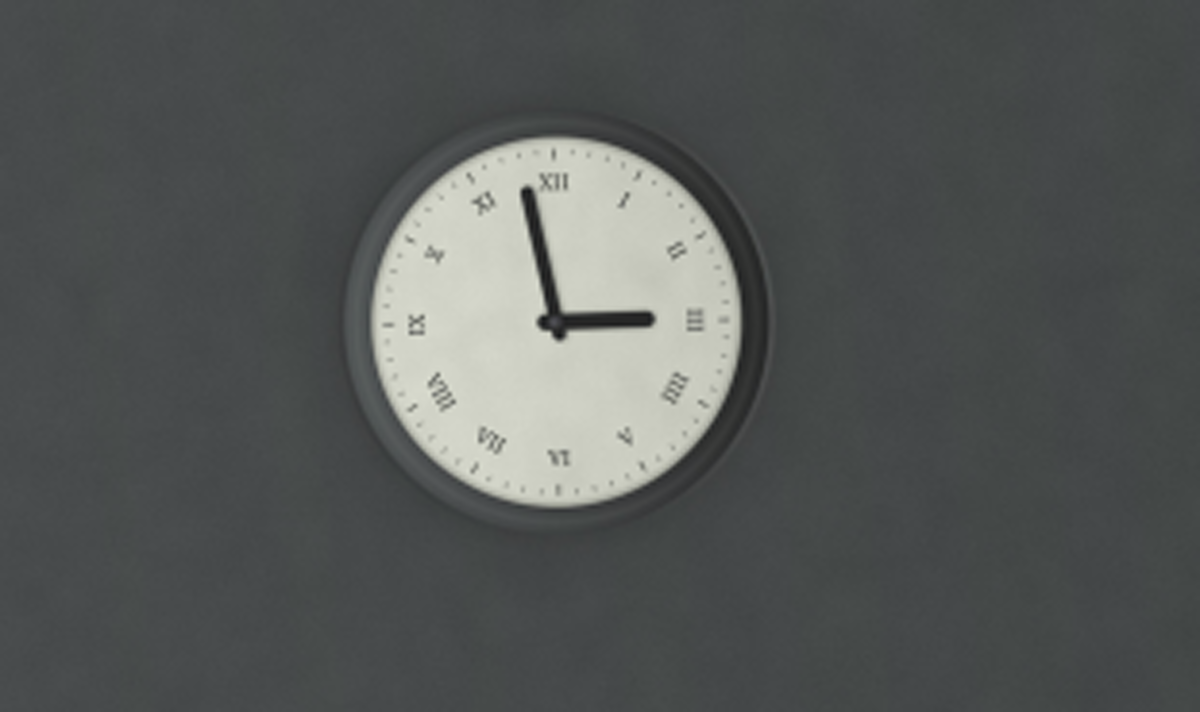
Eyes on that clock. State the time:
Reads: 2:58
